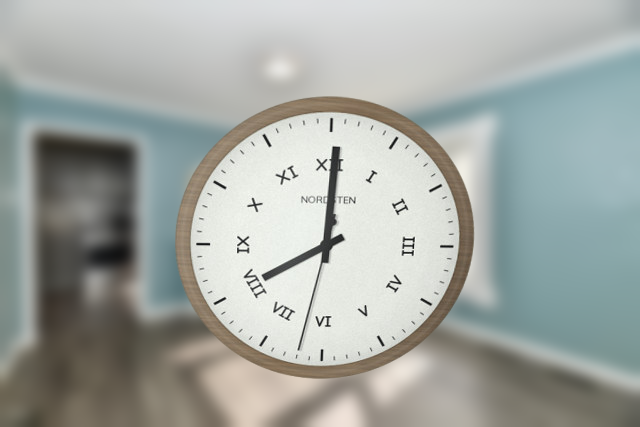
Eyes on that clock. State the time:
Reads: 8:00:32
